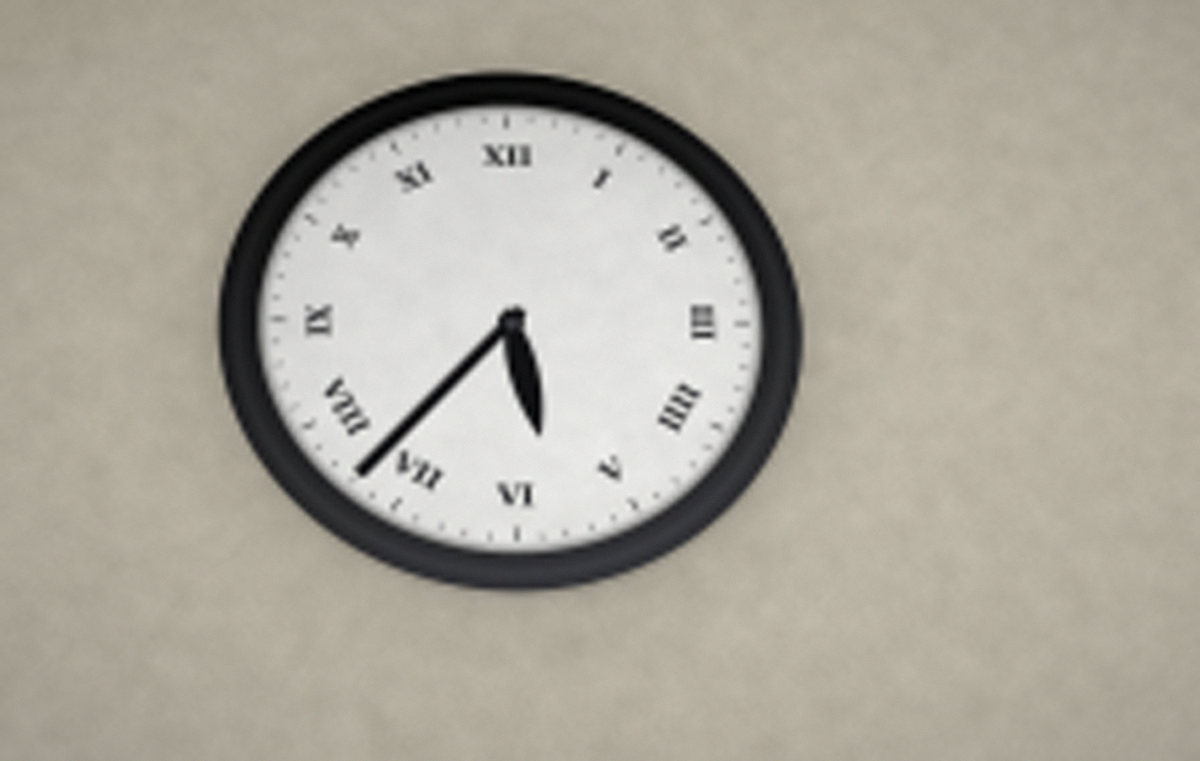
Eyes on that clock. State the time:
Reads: 5:37
